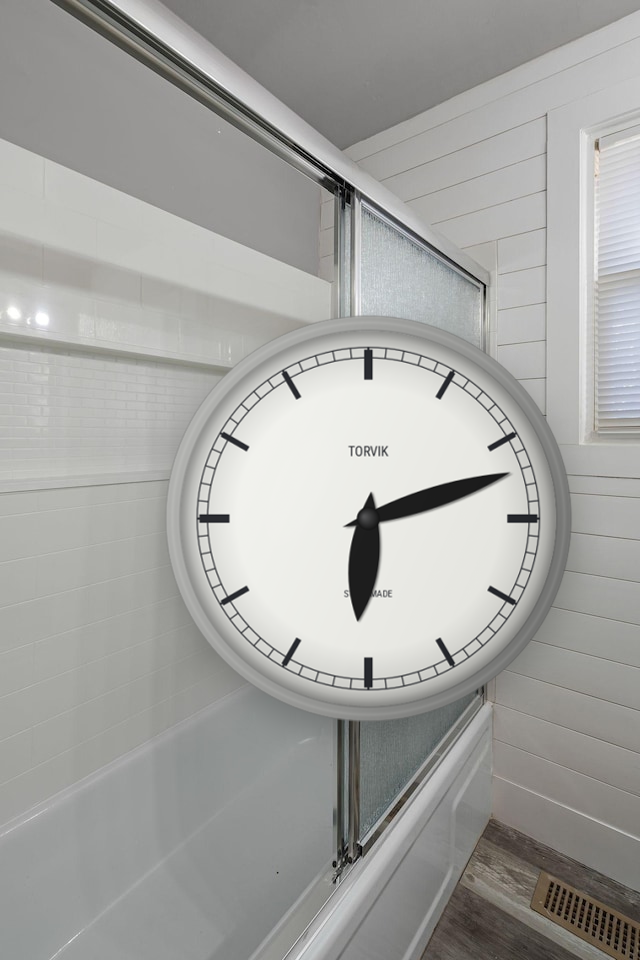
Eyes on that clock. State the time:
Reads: 6:12
